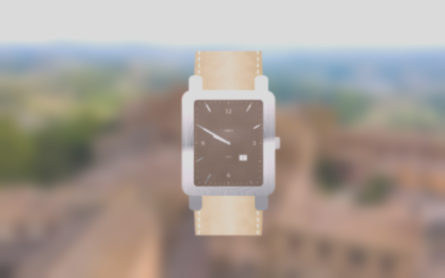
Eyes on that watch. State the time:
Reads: 9:50
